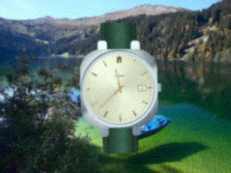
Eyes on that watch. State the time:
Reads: 11:38
